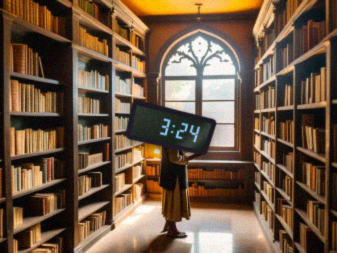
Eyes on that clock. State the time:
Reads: 3:24
